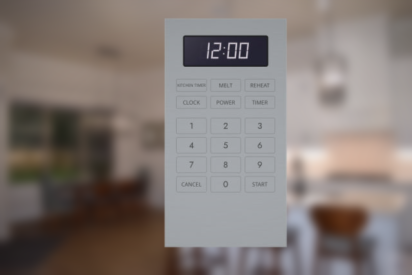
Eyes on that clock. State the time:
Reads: 12:00
